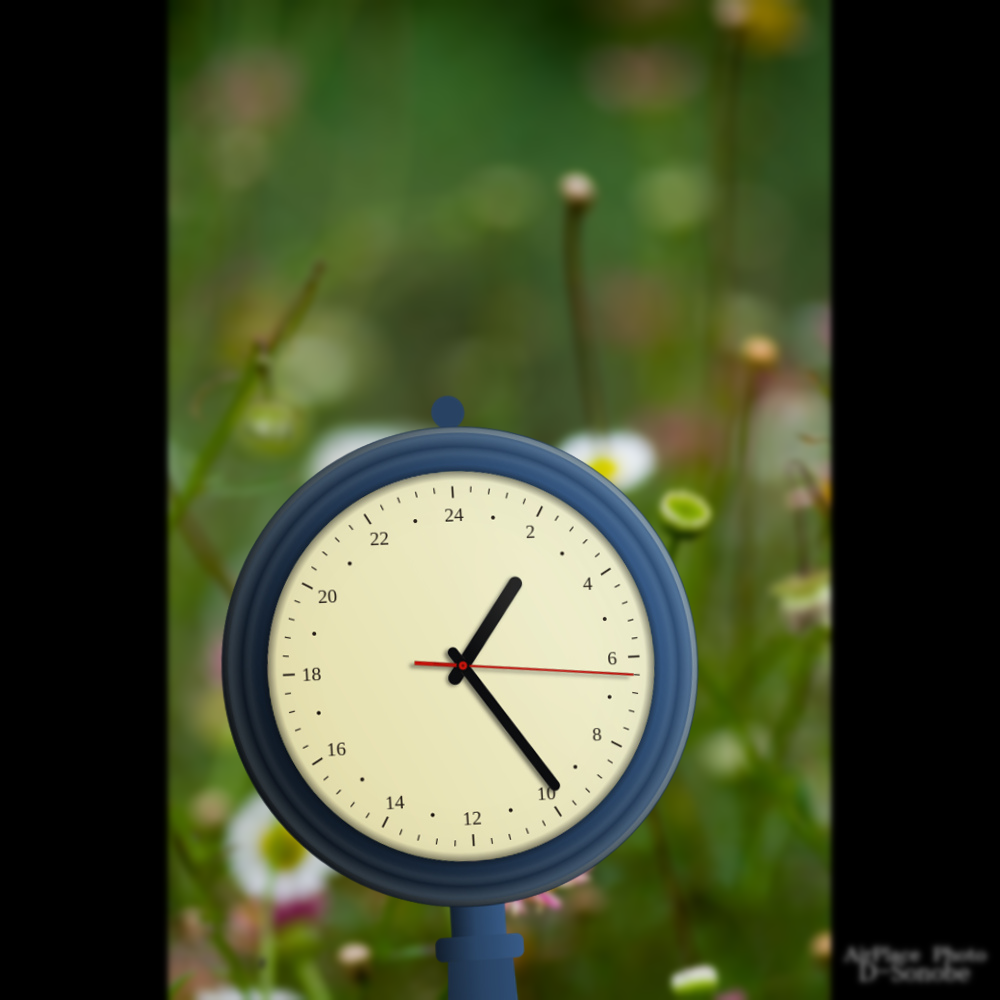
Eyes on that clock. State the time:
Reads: 2:24:16
